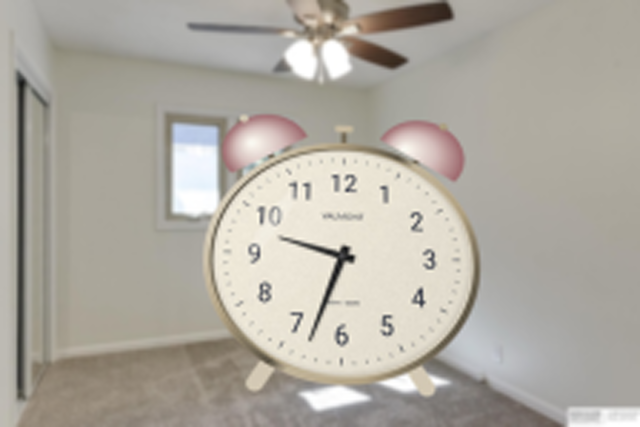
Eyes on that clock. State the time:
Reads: 9:33
